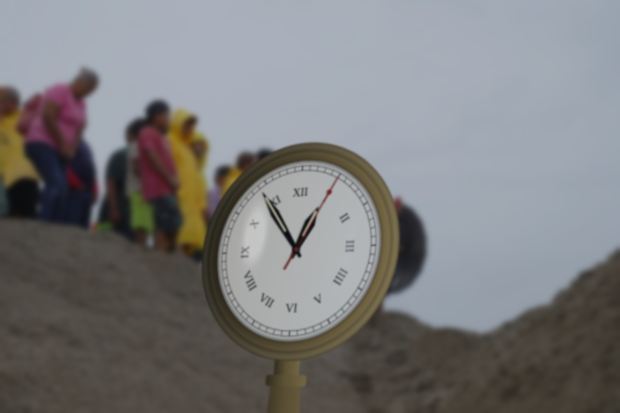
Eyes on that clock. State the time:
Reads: 12:54:05
